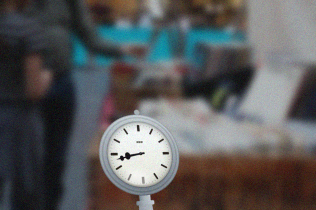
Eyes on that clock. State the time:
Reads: 8:43
